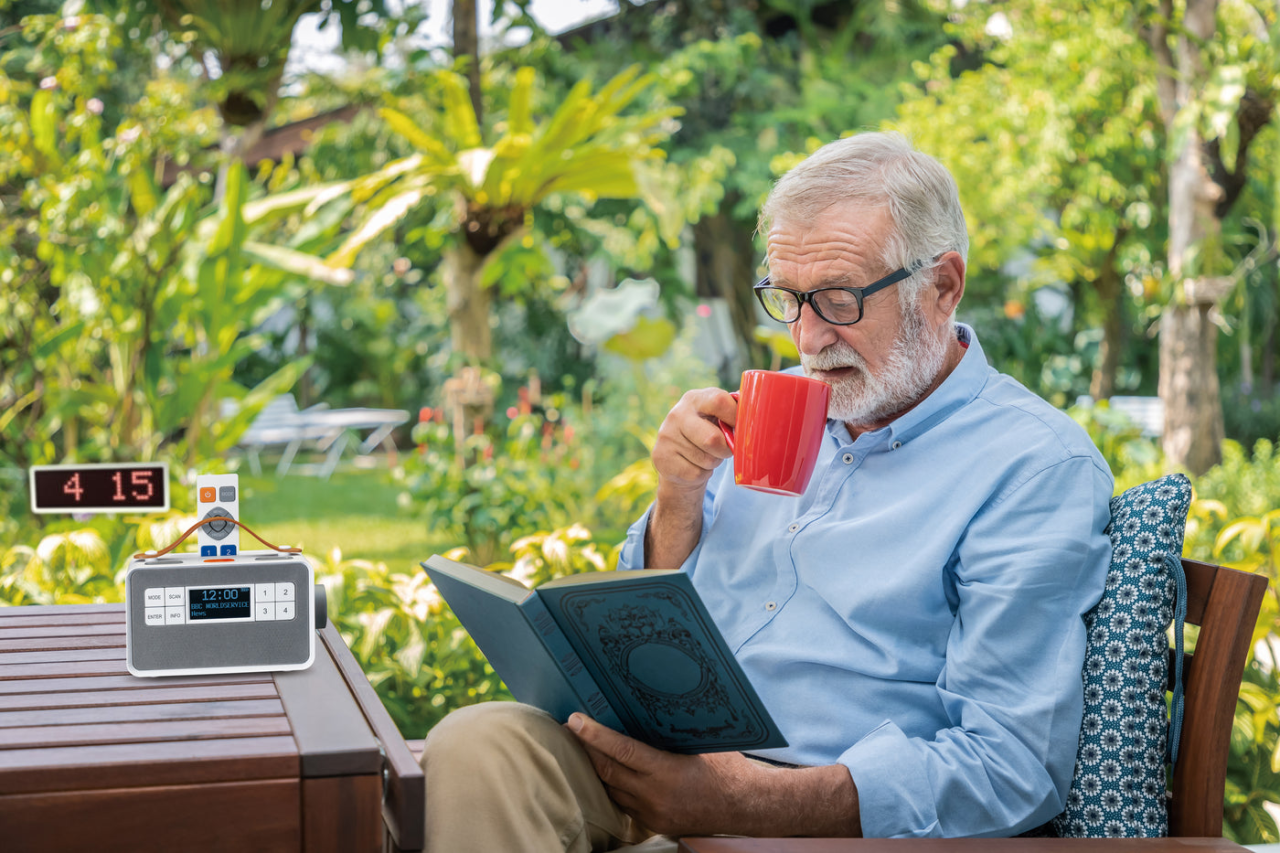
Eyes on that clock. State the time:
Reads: 4:15
